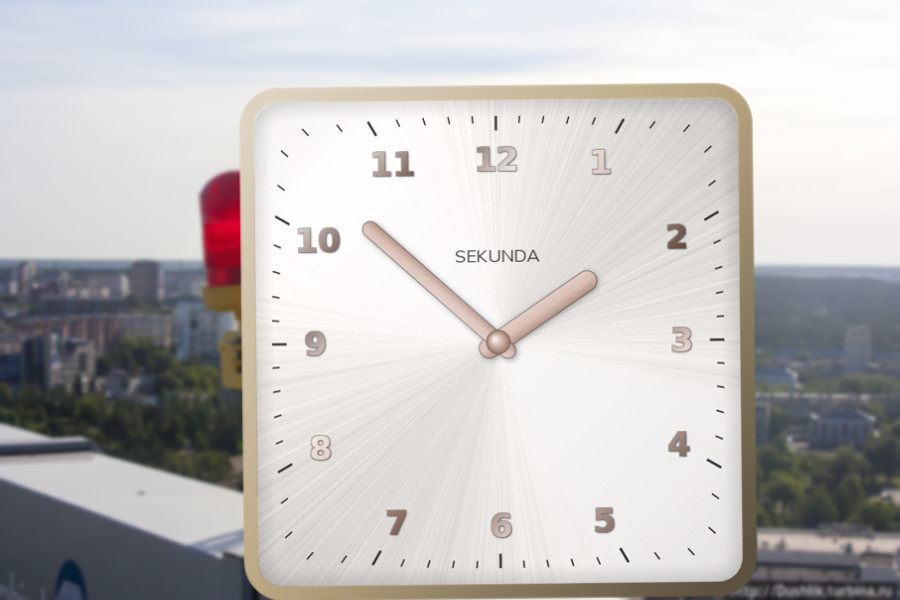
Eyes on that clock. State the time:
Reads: 1:52
